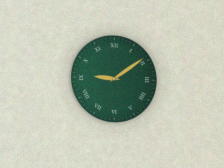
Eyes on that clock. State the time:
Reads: 9:09
